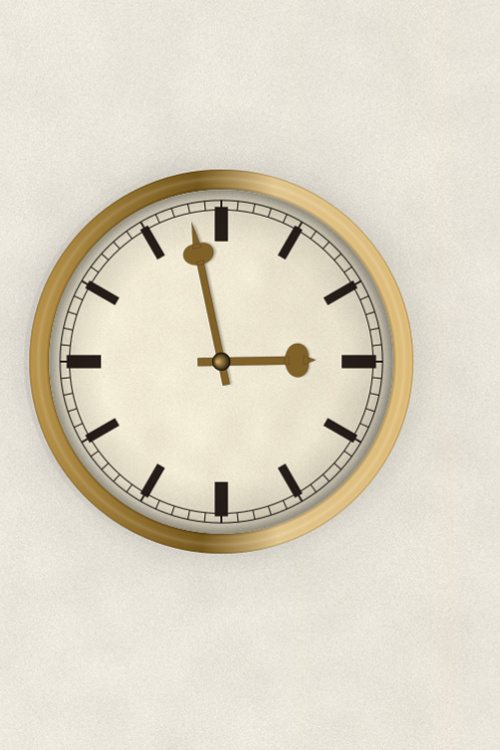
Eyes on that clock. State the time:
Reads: 2:58
